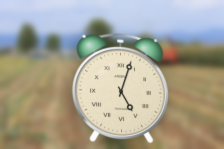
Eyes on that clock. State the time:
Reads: 5:03
